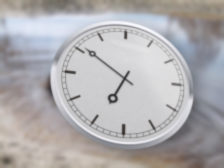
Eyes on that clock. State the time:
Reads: 6:51
